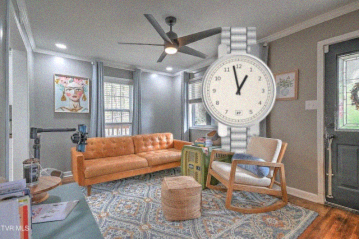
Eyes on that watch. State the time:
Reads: 12:58
